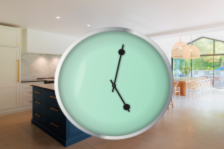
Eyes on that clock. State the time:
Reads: 5:02
